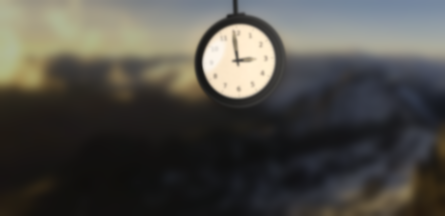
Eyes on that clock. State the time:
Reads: 2:59
